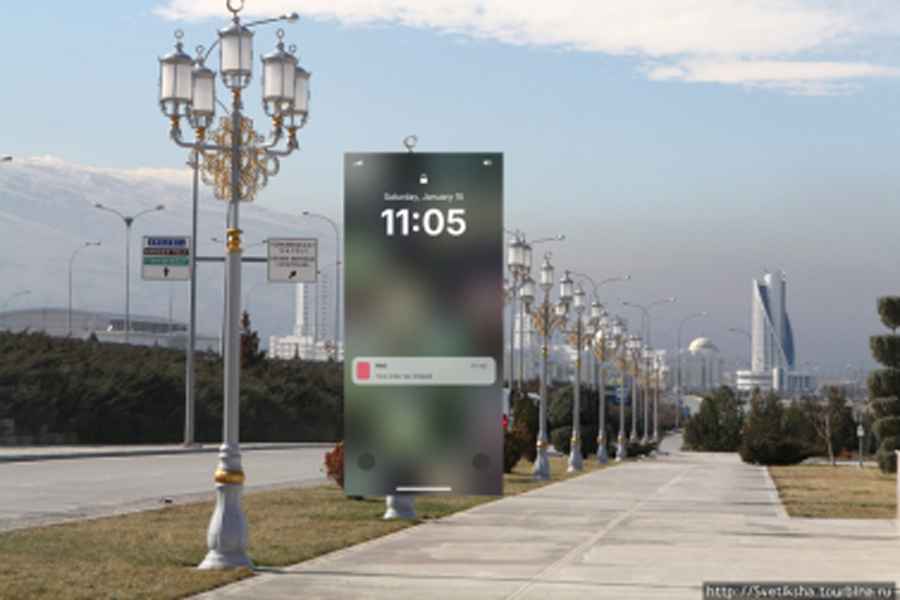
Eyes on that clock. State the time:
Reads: 11:05
